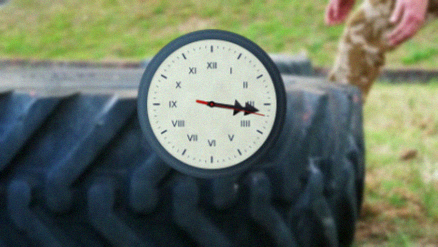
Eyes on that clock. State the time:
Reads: 3:16:17
